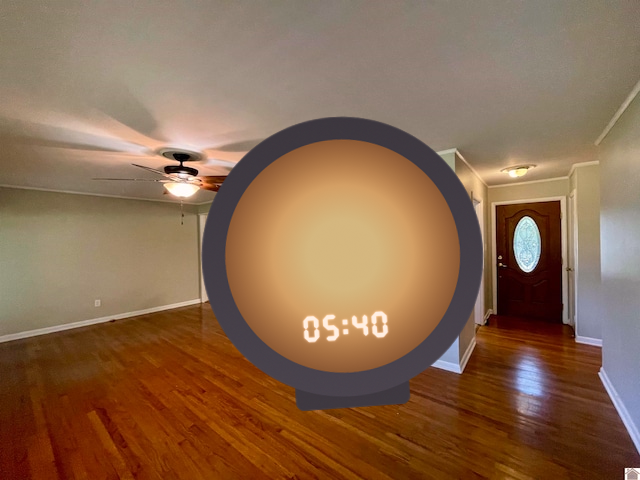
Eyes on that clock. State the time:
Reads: 5:40
